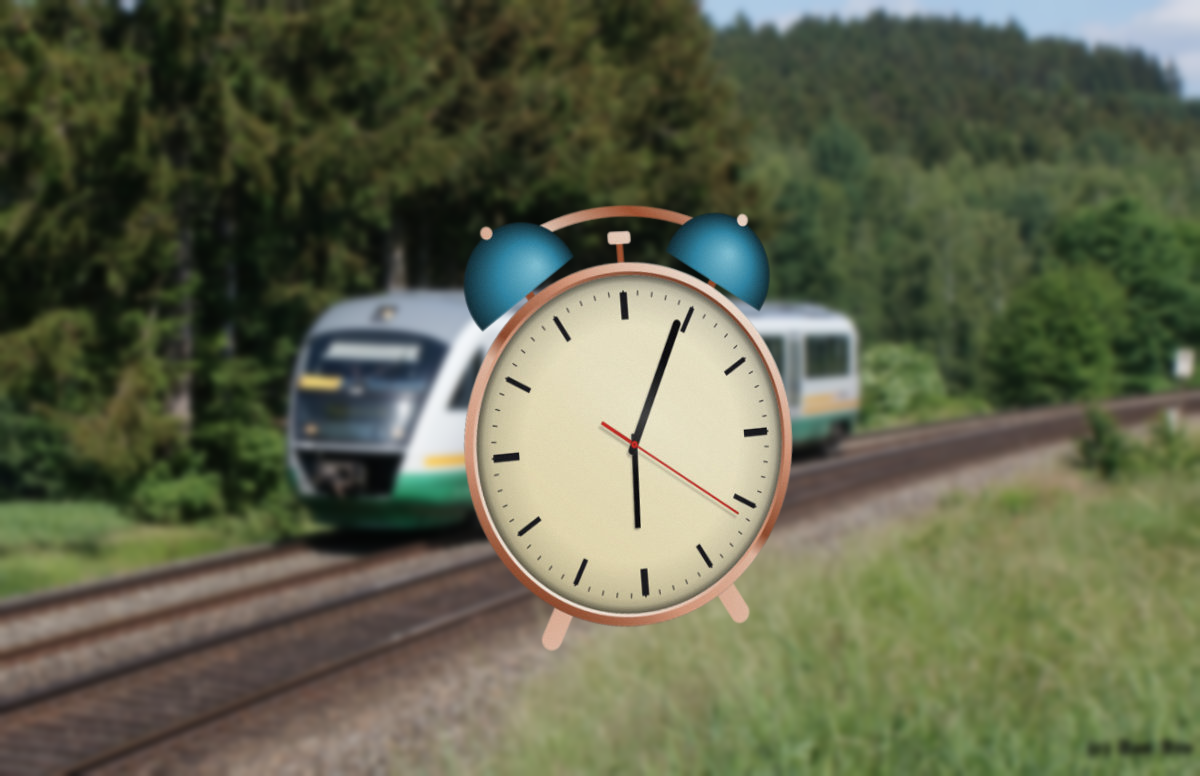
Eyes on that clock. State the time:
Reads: 6:04:21
